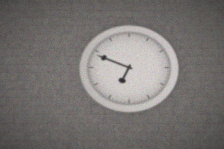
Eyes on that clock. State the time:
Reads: 6:49
